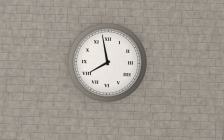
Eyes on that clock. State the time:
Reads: 7:58
